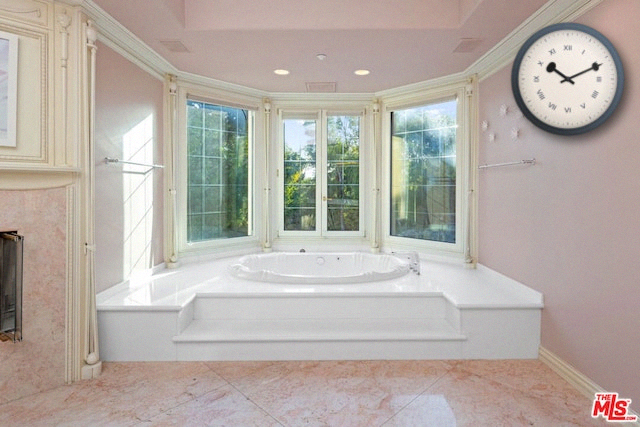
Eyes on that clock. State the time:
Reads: 10:11
